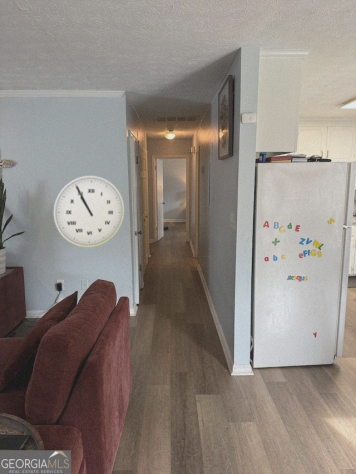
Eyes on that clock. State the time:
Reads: 10:55
